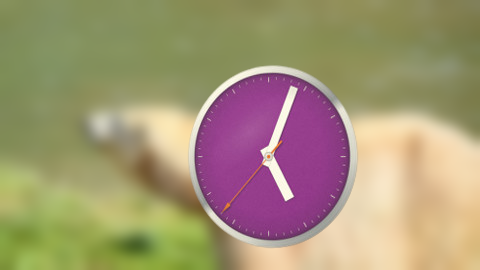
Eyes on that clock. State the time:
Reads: 5:03:37
